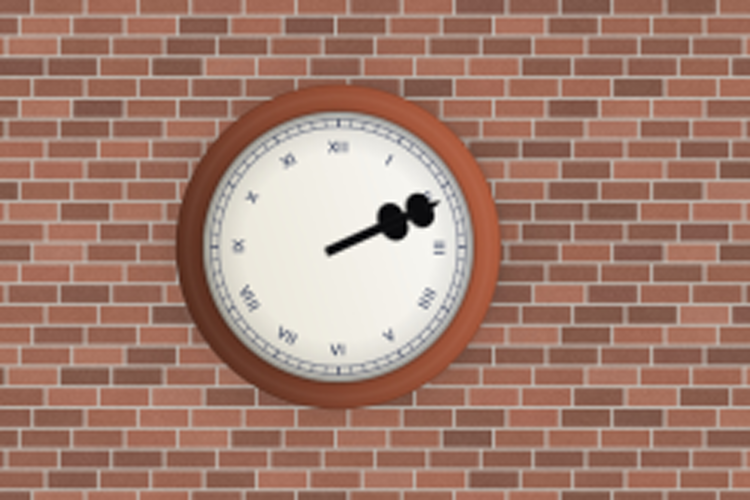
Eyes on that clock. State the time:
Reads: 2:11
